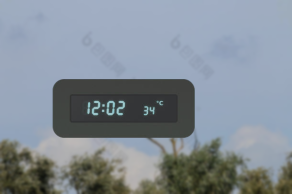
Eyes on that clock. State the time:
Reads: 12:02
